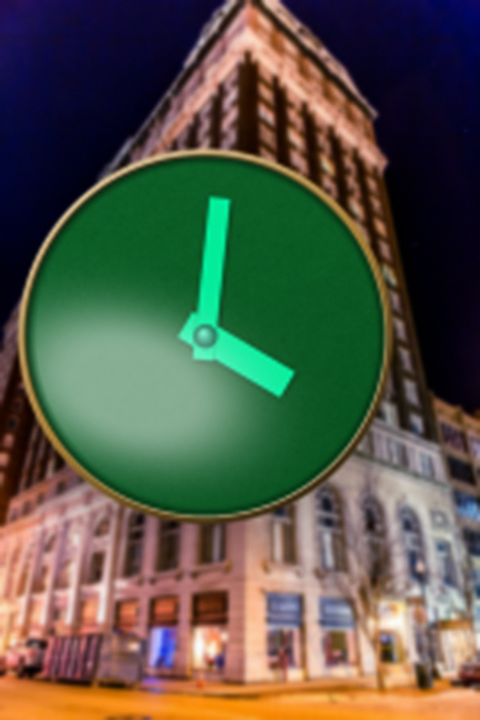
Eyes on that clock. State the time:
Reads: 4:01
